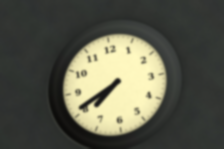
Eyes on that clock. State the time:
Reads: 7:41
